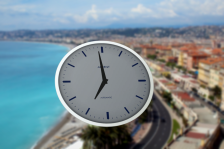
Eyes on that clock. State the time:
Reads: 6:59
